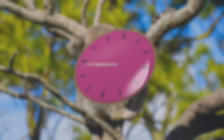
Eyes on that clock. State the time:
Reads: 8:44
